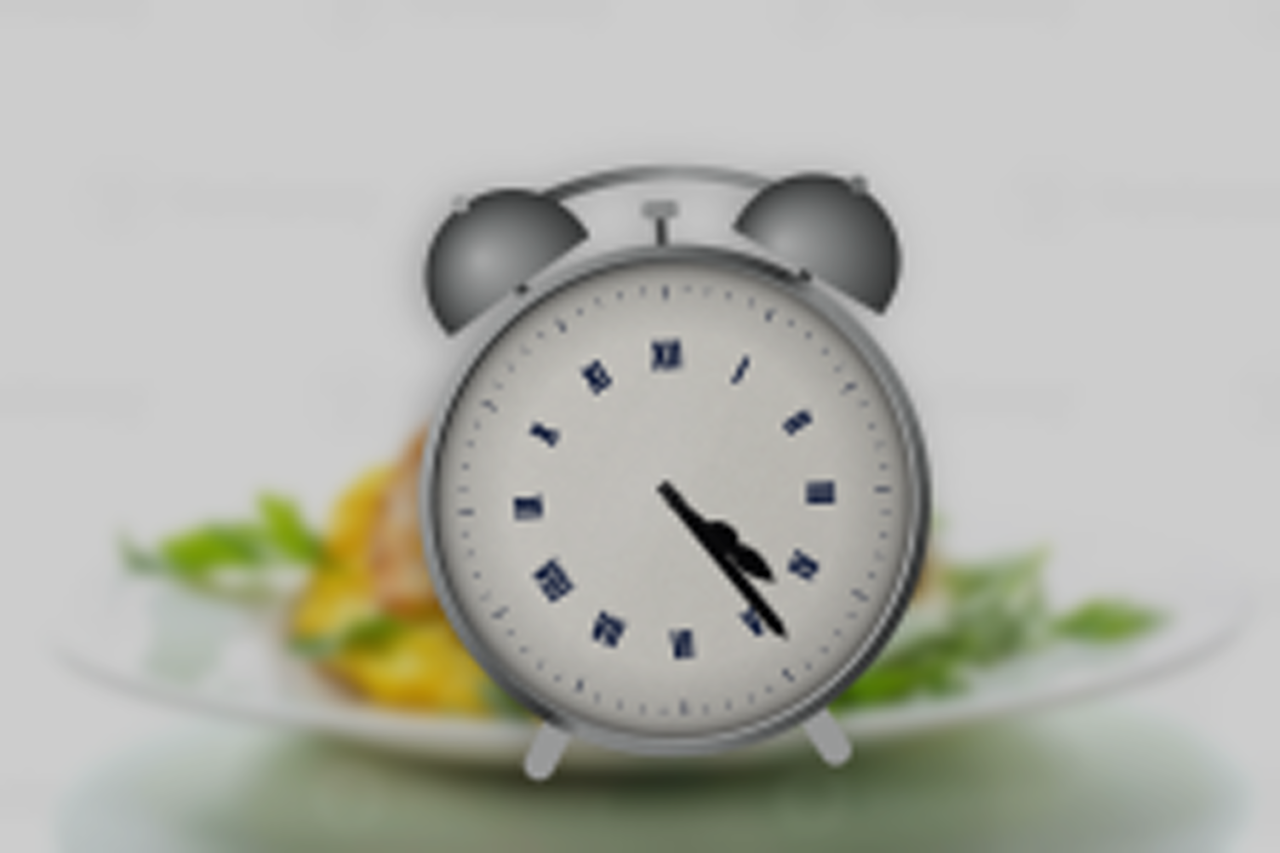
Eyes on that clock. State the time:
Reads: 4:24
